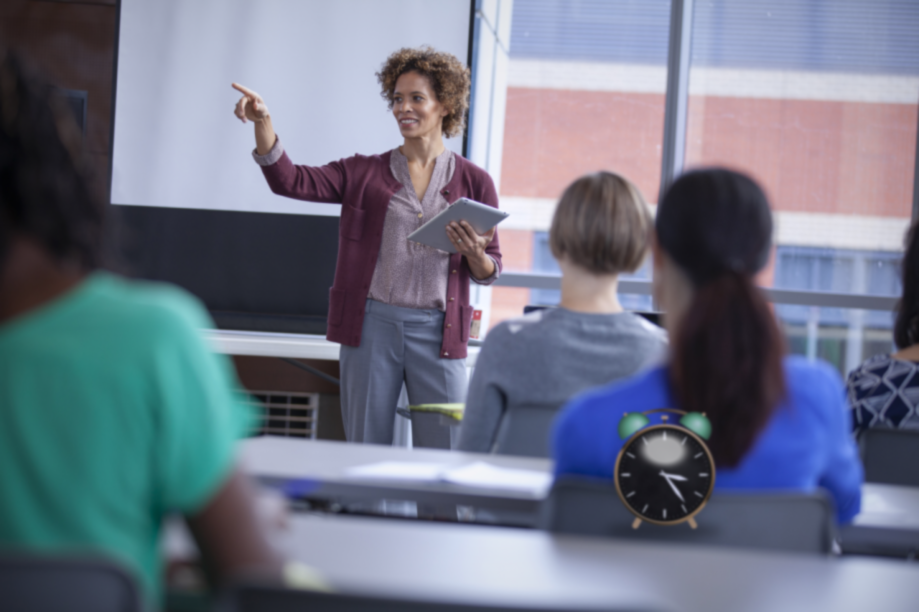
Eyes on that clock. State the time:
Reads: 3:24
